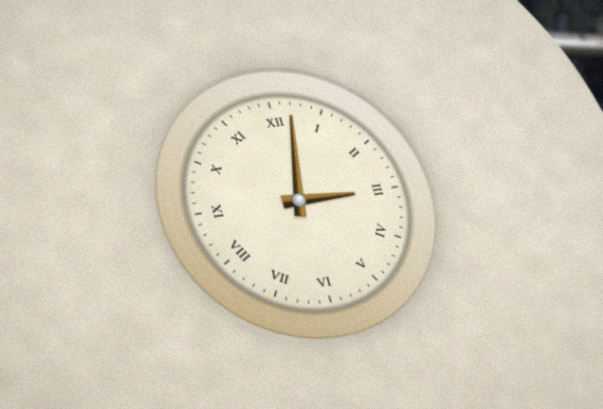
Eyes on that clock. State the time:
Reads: 3:02
